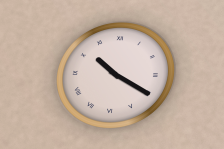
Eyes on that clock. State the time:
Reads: 10:20
